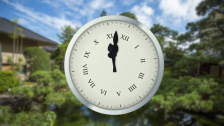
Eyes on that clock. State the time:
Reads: 10:57
